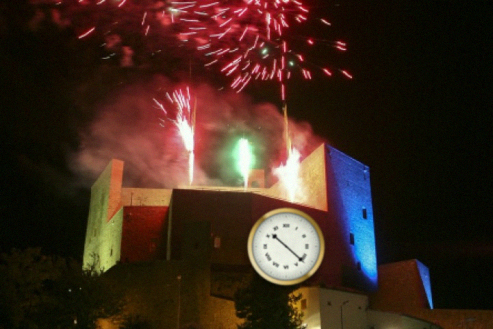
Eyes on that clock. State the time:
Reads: 10:22
